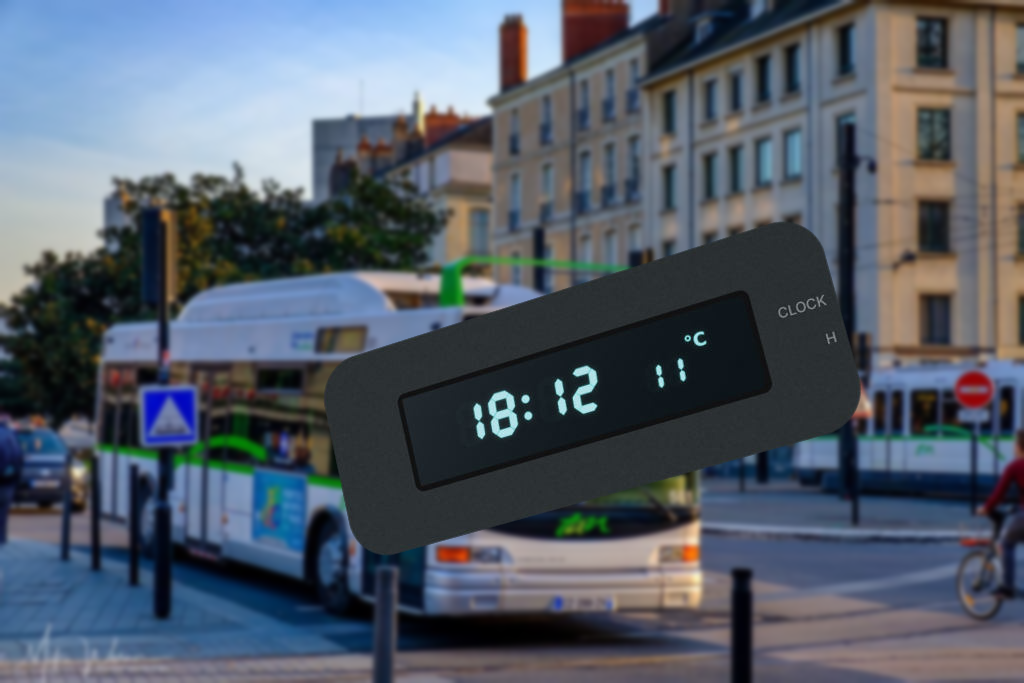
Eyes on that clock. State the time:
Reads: 18:12
